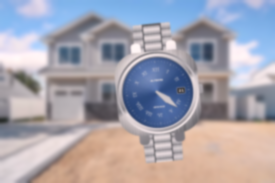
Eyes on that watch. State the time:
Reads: 4:22
